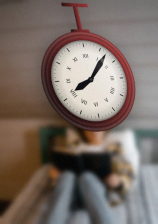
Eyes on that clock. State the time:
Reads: 8:07
